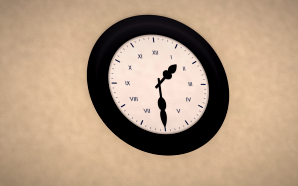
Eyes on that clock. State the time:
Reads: 1:30
